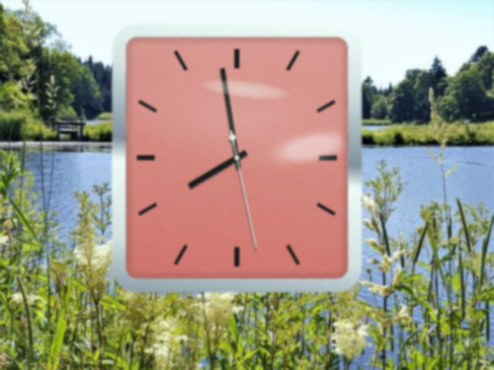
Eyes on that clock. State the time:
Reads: 7:58:28
